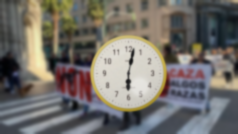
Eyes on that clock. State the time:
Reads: 6:02
